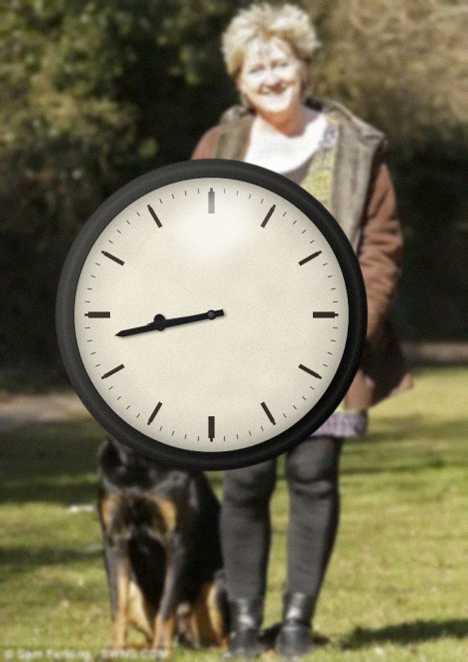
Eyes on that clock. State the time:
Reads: 8:43
